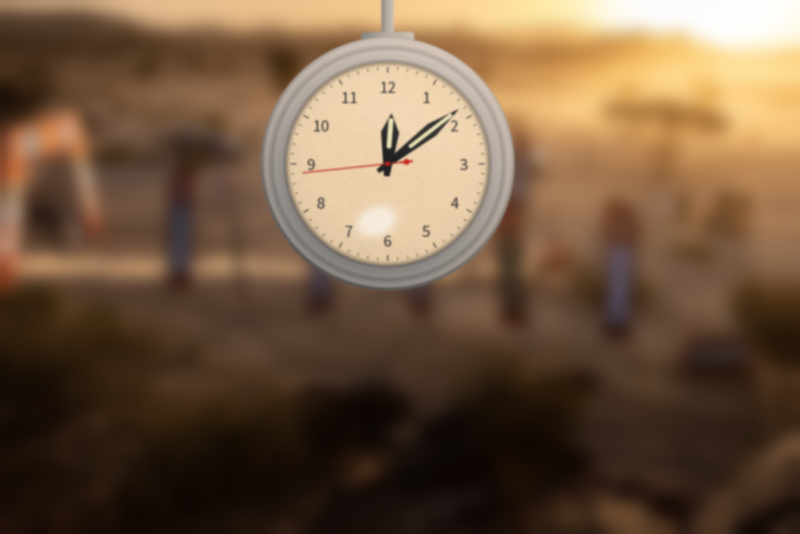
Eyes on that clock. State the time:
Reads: 12:08:44
